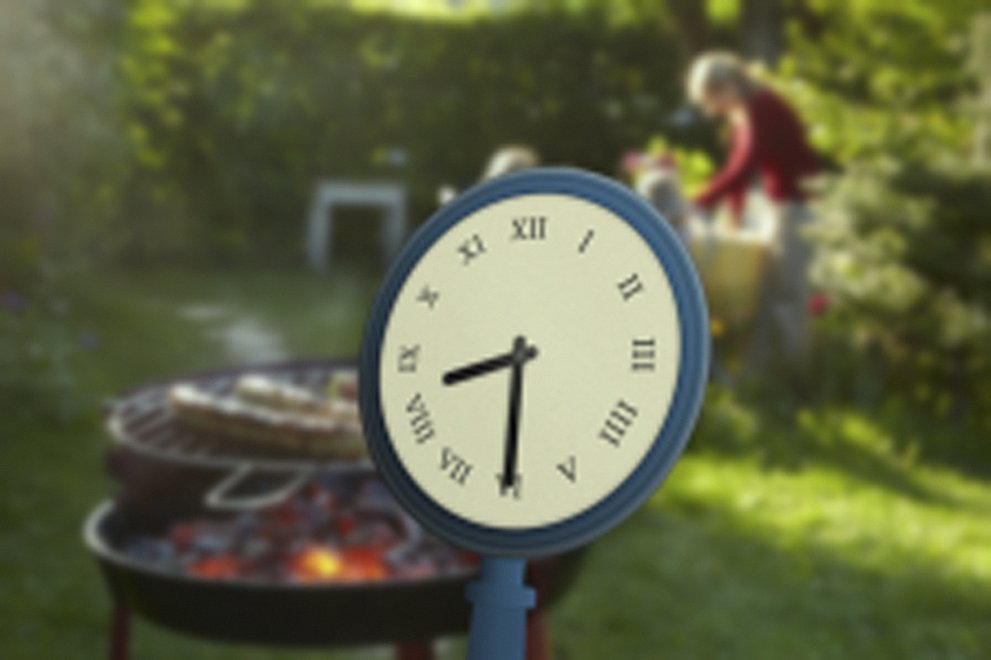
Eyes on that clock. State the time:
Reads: 8:30
